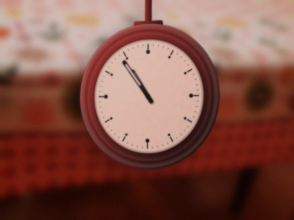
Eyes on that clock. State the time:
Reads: 10:54
